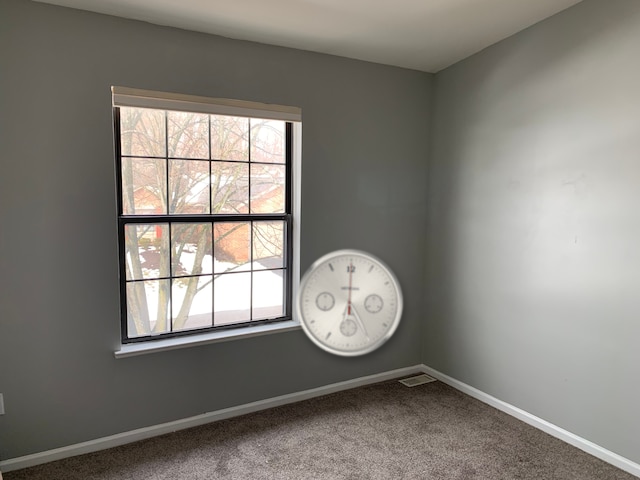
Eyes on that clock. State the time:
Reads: 6:25
